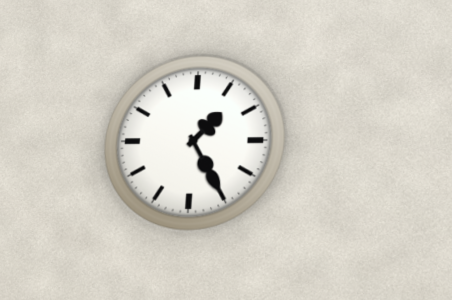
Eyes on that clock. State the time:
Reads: 1:25
